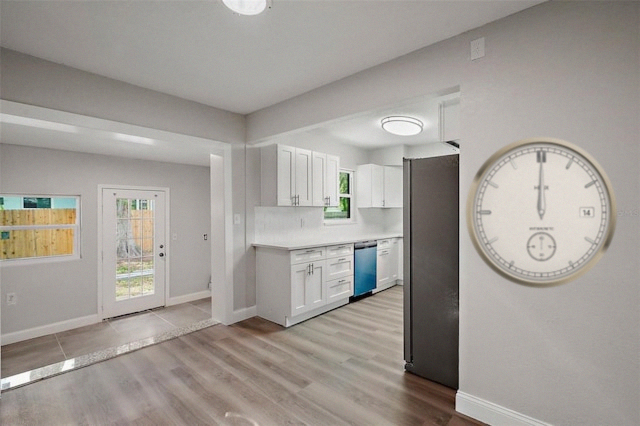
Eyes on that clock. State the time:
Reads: 12:00
